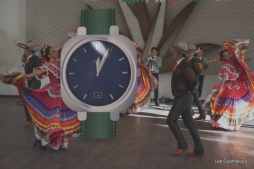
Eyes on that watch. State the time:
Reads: 12:04
